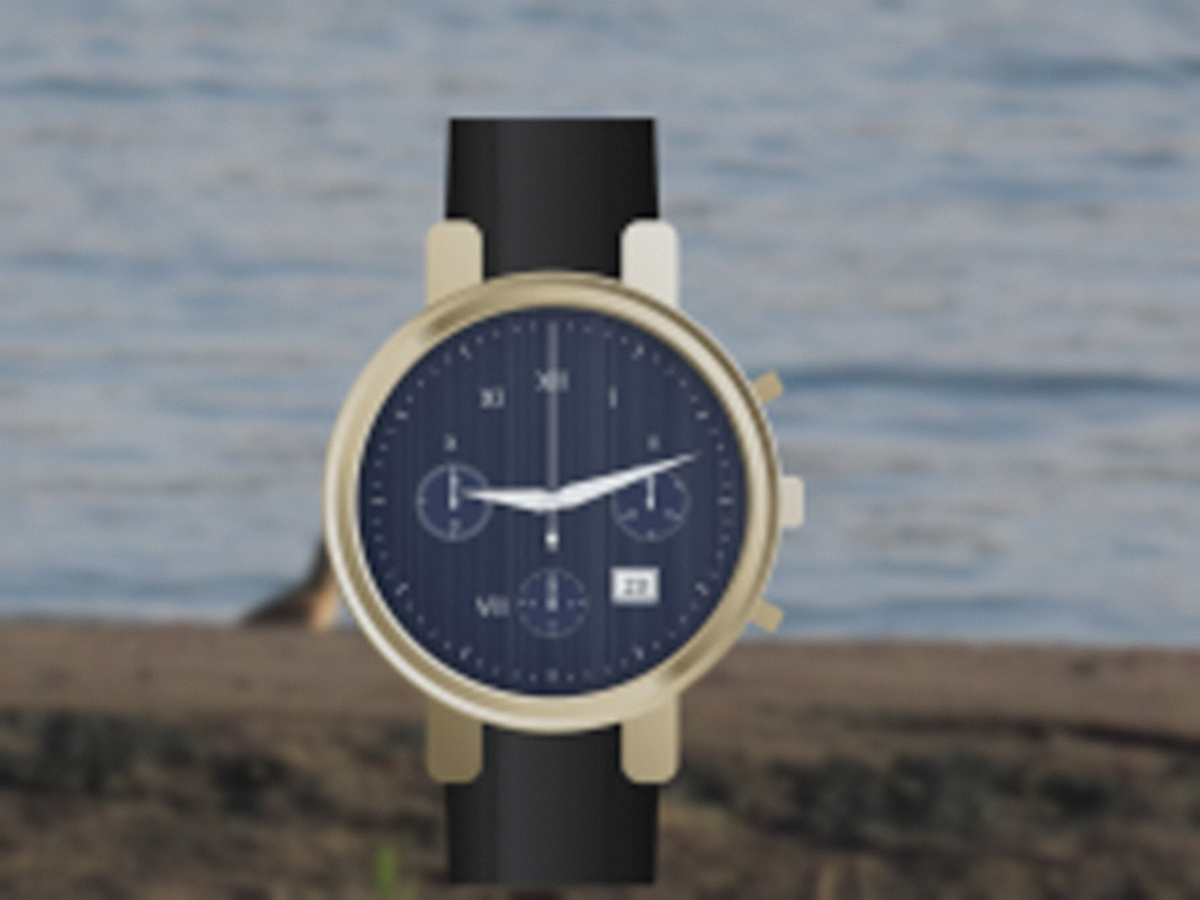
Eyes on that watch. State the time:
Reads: 9:12
